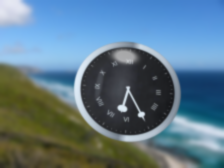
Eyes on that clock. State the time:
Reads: 6:25
